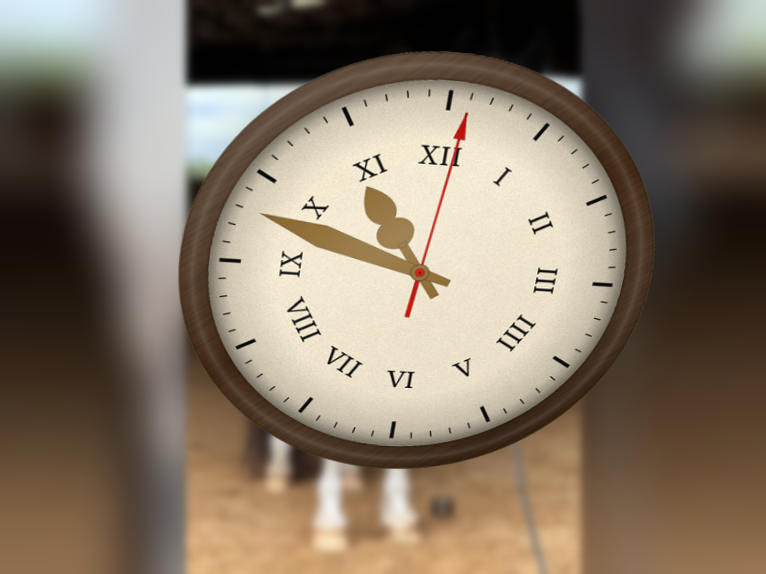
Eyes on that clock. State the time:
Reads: 10:48:01
